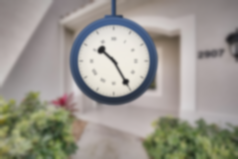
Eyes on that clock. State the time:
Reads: 10:25
